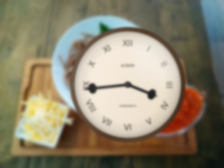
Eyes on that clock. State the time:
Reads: 3:44
